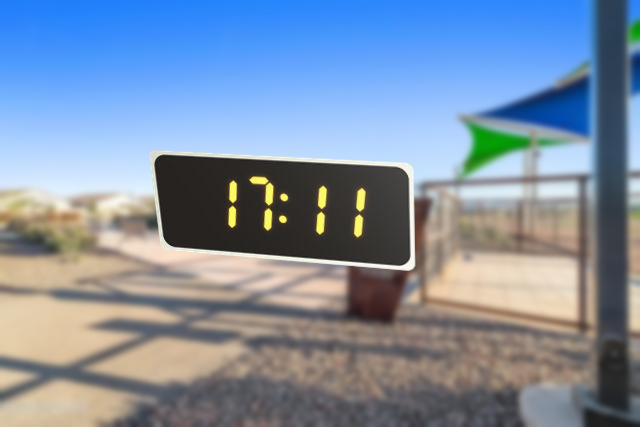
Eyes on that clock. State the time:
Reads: 17:11
